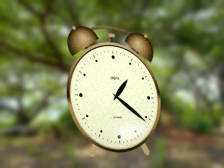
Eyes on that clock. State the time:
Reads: 1:21
